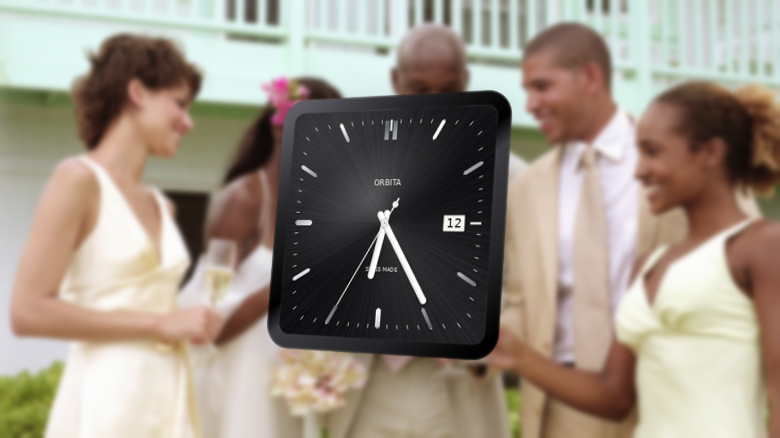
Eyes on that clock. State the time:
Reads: 6:24:35
